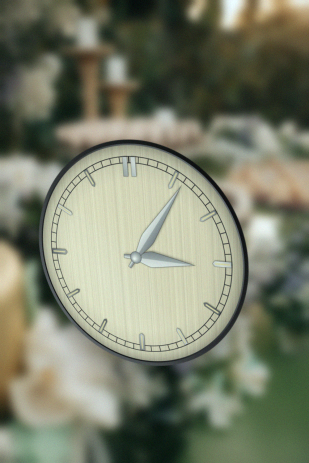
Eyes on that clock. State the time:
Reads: 3:06
